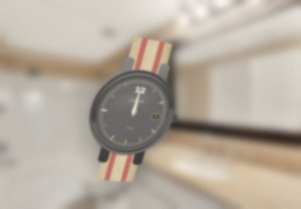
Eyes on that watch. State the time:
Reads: 12:00
